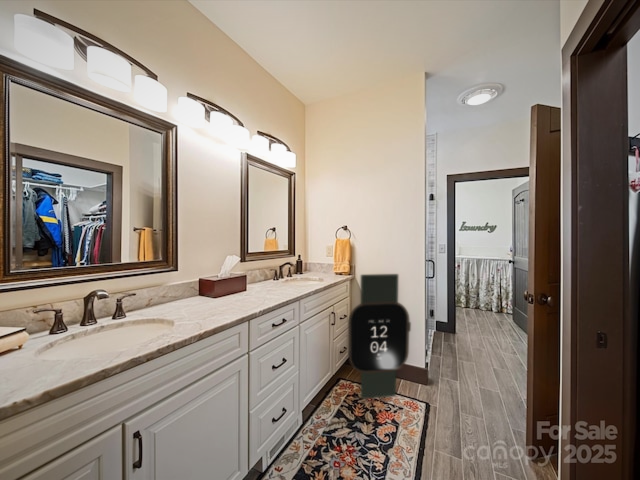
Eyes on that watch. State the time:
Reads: 12:04
